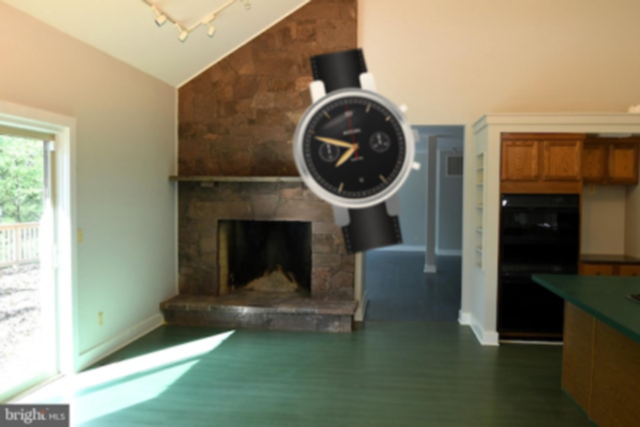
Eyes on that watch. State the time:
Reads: 7:49
